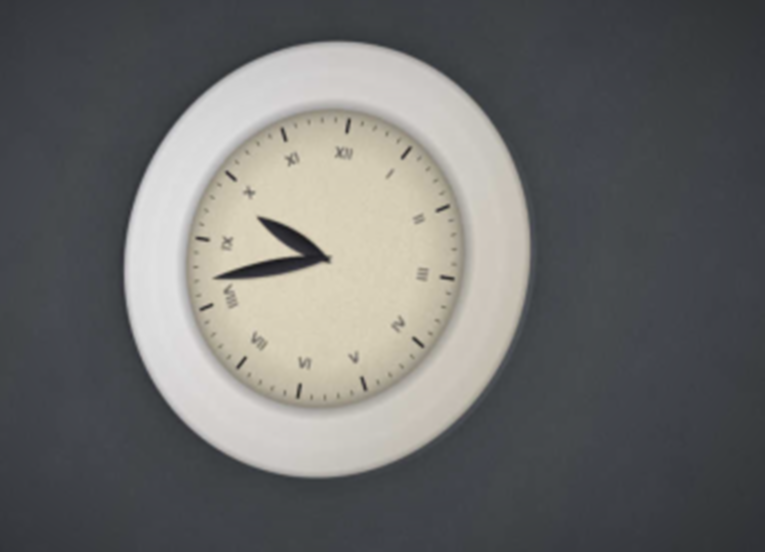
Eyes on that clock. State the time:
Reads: 9:42
